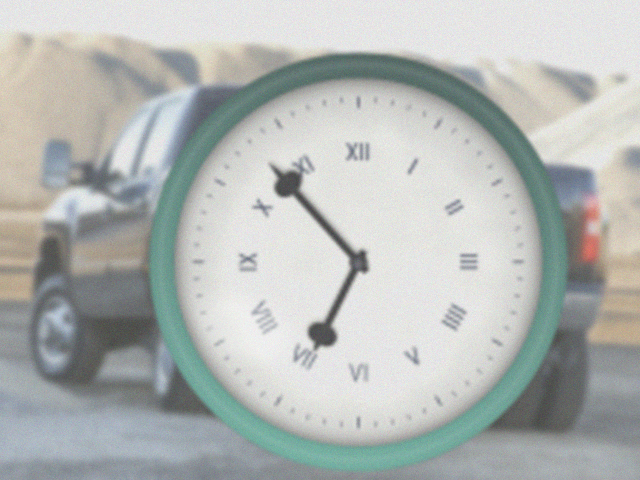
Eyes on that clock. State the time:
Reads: 6:53
